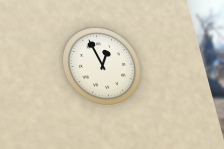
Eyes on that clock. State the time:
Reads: 12:57
